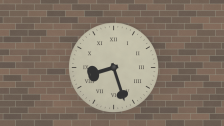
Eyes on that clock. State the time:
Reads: 8:27
